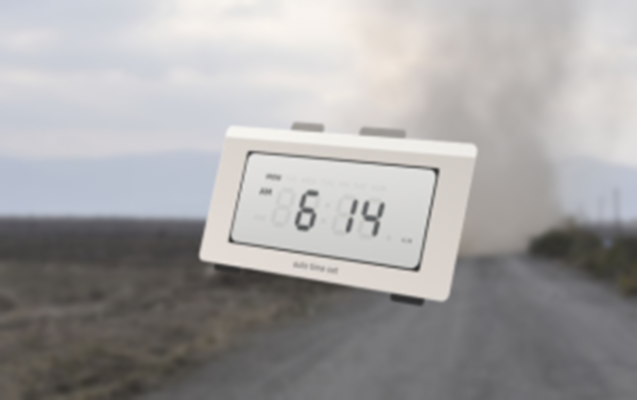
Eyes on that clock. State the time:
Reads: 6:14
